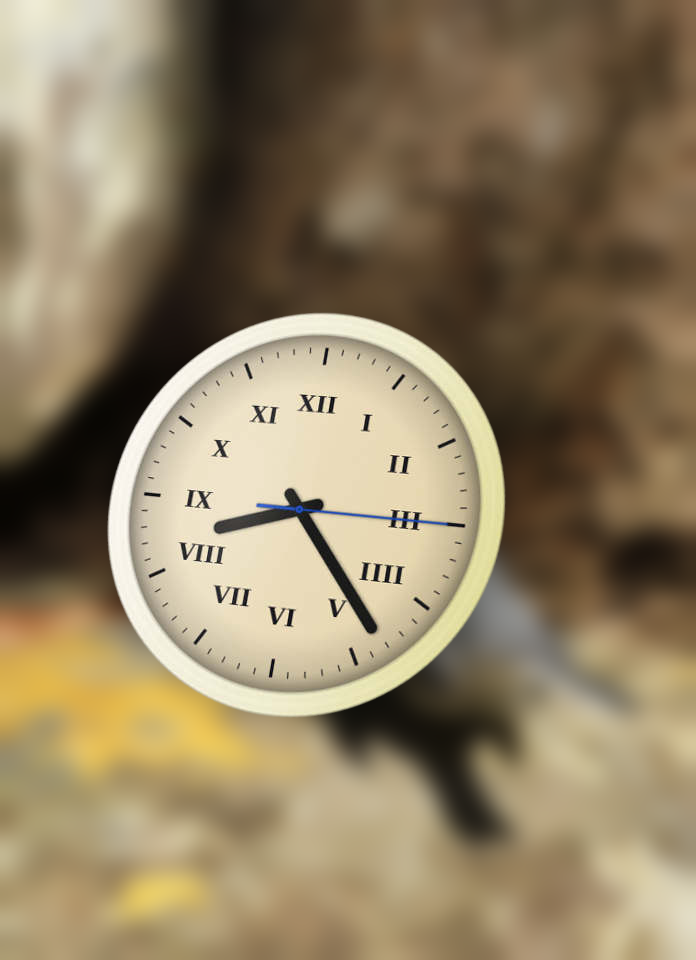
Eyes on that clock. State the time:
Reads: 8:23:15
